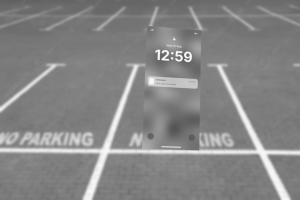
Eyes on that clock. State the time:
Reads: 12:59
